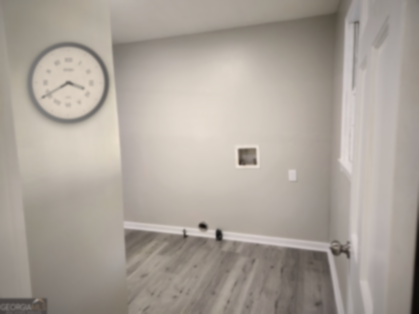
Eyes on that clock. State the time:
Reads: 3:40
